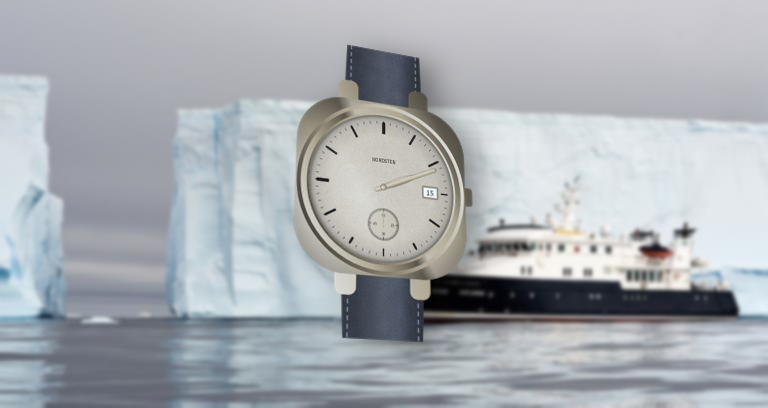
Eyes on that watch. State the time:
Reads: 2:11
